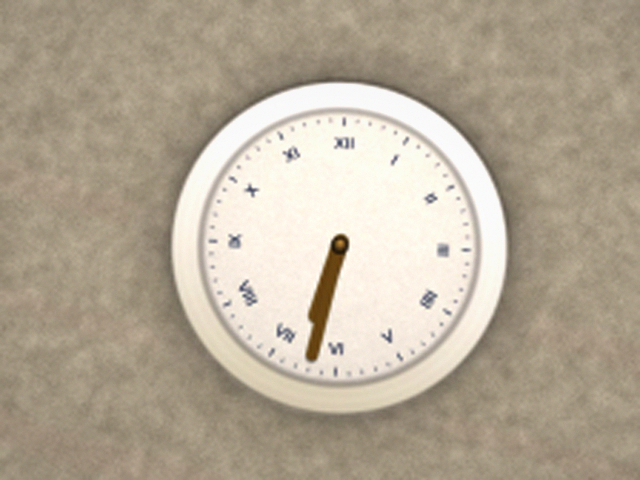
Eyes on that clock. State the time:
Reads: 6:32
